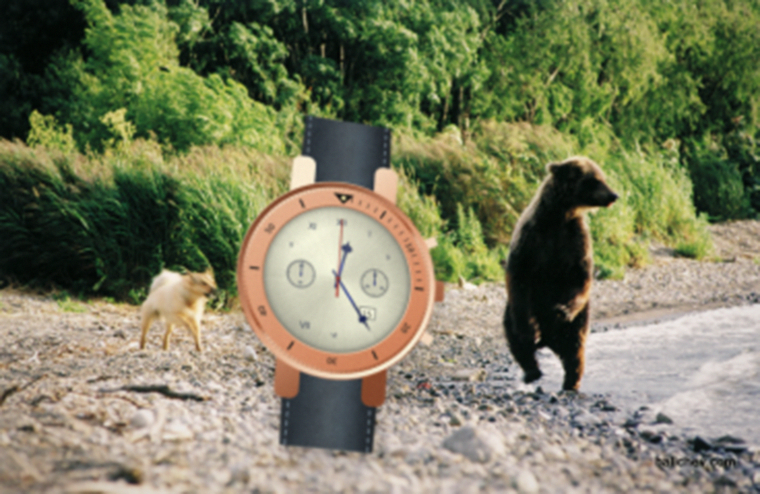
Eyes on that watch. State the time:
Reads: 12:24
